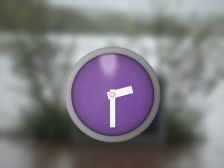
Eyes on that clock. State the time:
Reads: 2:30
